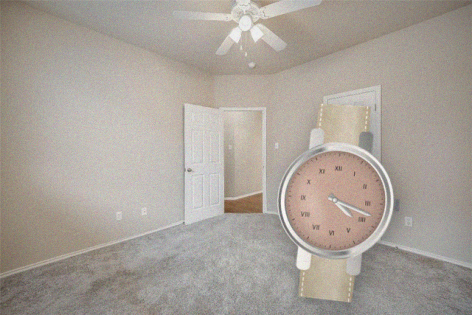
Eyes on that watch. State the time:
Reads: 4:18
